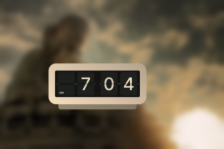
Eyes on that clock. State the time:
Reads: 7:04
